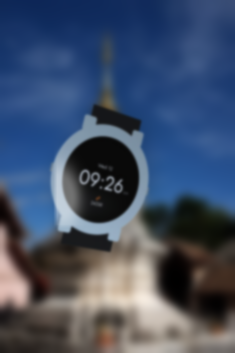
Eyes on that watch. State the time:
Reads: 9:26
